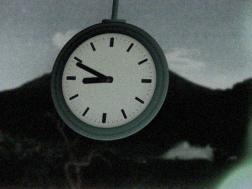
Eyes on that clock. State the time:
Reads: 8:49
